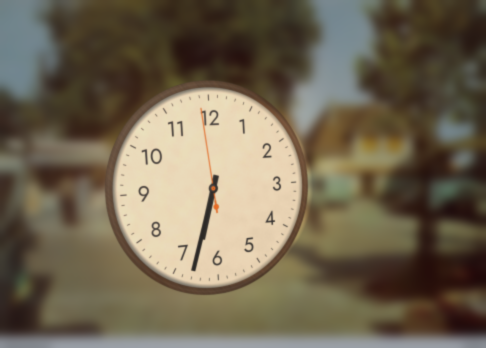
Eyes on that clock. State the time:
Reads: 6:32:59
